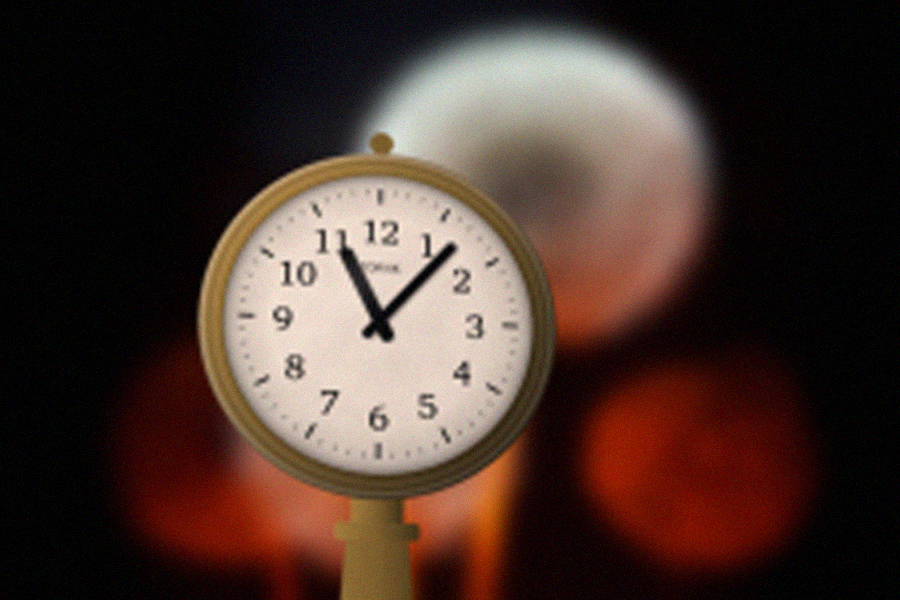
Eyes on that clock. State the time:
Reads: 11:07
